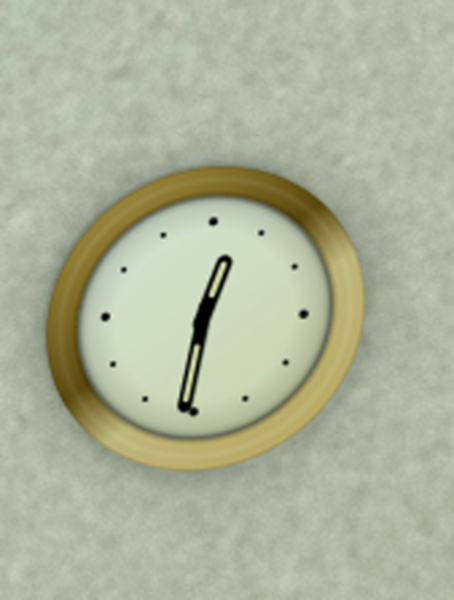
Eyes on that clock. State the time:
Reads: 12:31
